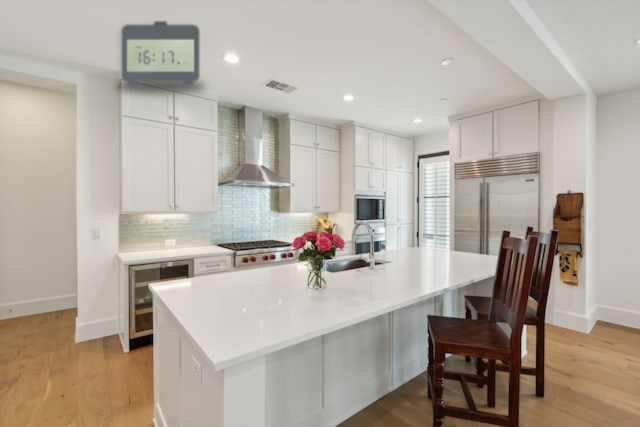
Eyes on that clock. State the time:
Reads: 16:17
